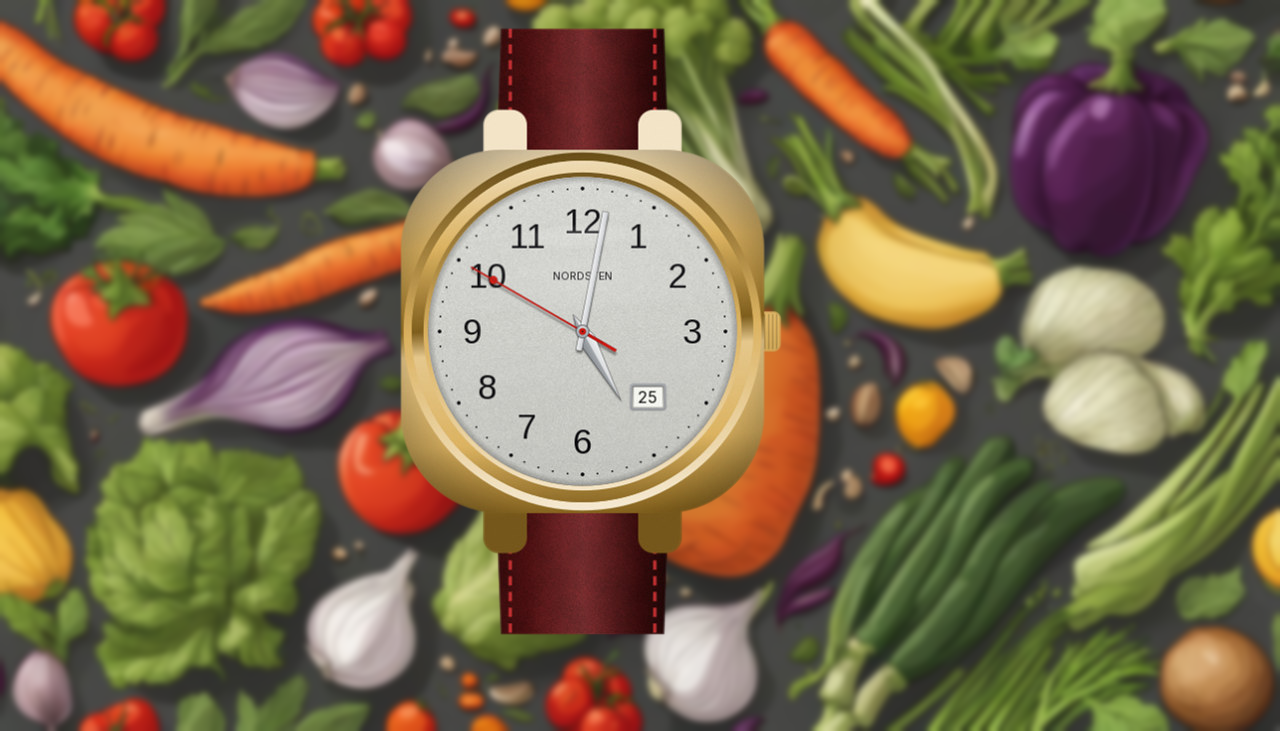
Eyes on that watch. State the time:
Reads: 5:01:50
